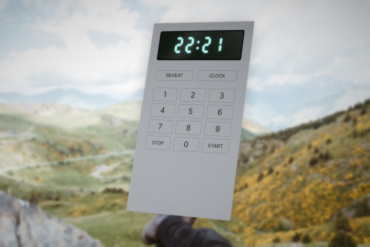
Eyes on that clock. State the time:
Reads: 22:21
